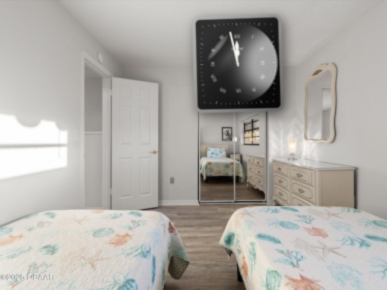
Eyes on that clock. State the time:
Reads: 11:58
